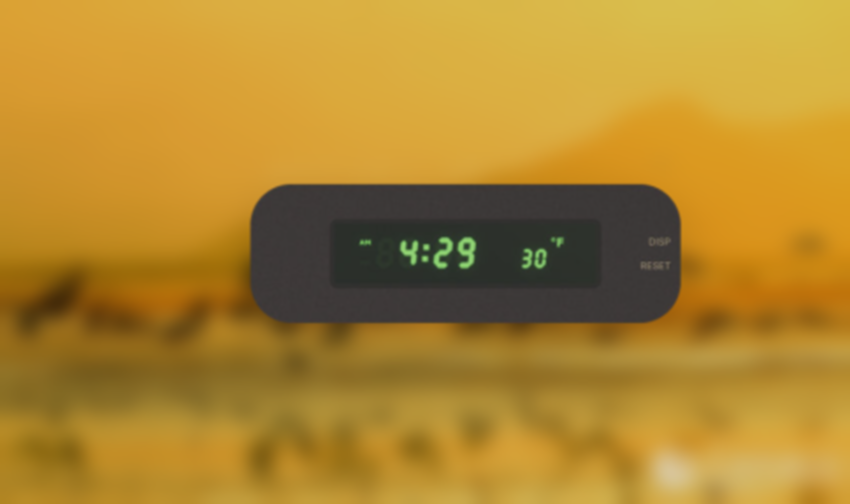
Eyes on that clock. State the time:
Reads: 4:29
